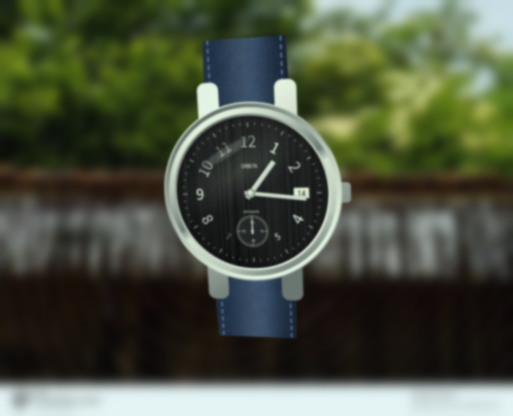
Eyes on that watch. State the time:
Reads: 1:16
